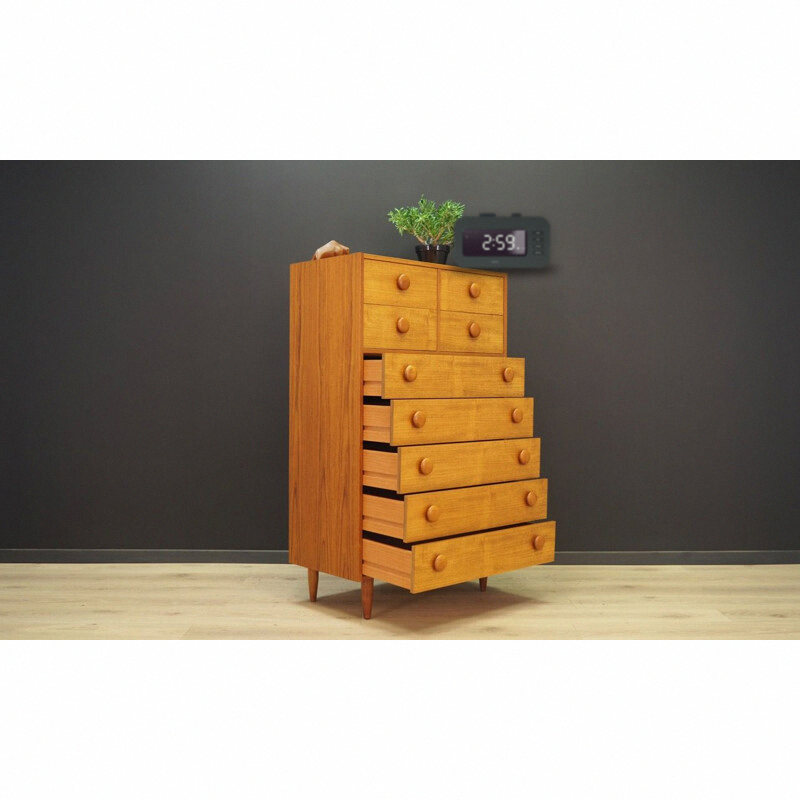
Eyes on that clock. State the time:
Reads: 2:59
